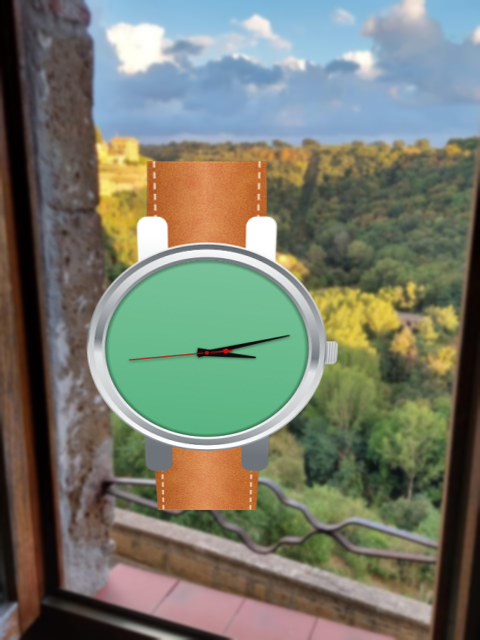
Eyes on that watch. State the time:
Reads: 3:12:44
